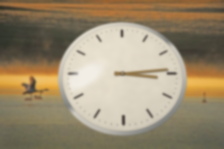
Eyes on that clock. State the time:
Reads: 3:14
